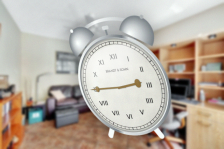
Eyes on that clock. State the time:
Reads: 2:45
